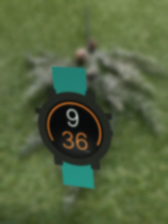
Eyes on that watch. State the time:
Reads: 9:36
